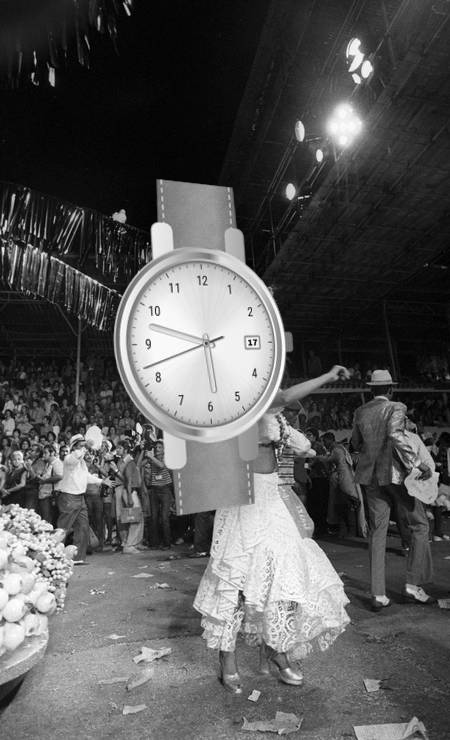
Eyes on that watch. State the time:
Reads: 5:47:42
